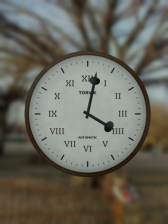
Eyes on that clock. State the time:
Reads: 4:02
